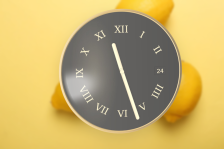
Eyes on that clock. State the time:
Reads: 11:27
